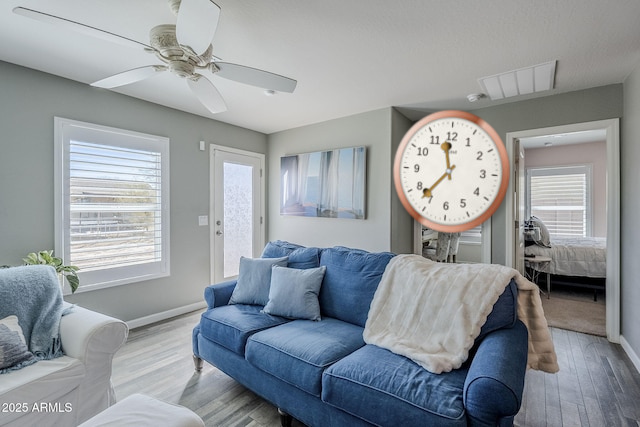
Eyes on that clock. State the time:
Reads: 11:37
